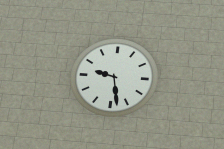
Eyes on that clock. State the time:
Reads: 9:28
